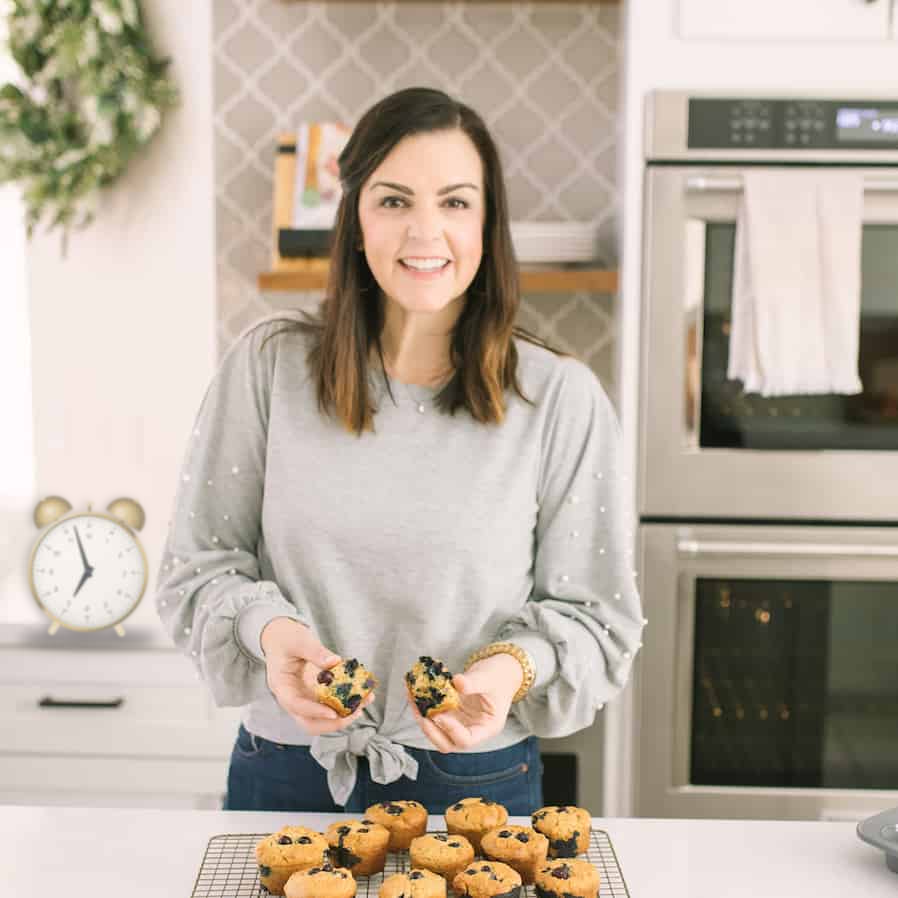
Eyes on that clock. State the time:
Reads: 6:57
